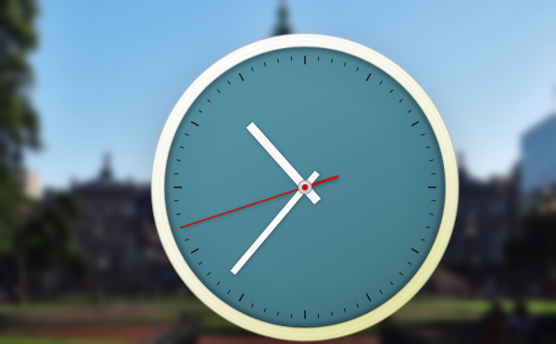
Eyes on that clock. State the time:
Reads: 10:36:42
